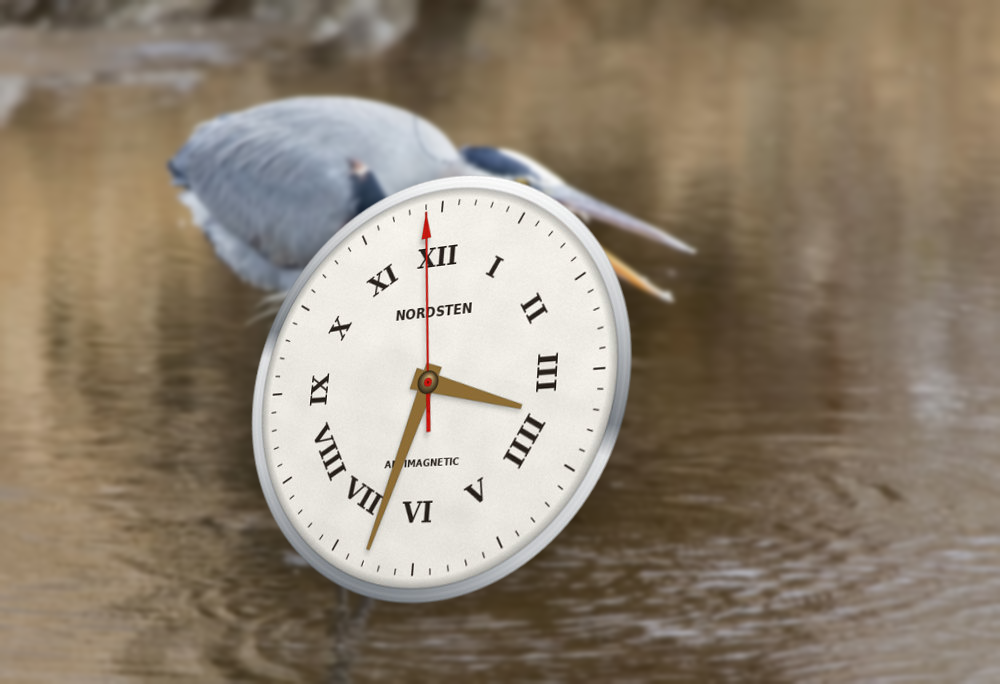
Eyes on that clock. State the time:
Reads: 3:32:59
